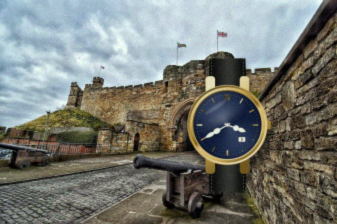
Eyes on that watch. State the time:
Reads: 3:40
